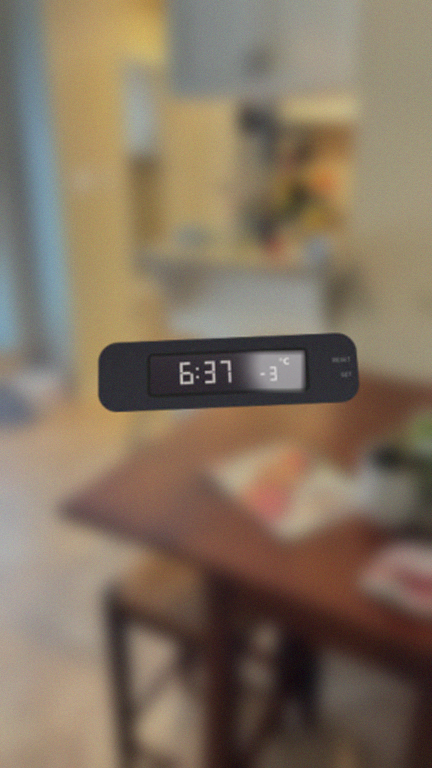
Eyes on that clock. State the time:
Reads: 6:37
